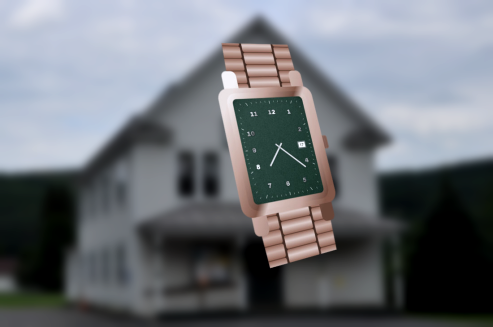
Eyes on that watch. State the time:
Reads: 7:22
